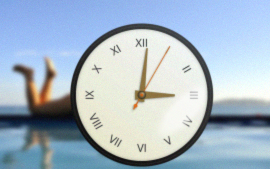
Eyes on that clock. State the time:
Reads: 3:01:05
